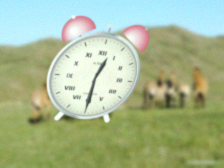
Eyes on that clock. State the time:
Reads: 12:30
